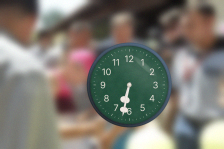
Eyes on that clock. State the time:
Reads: 6:32
